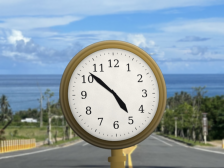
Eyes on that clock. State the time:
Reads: 4:52
